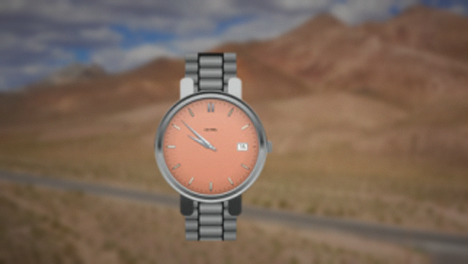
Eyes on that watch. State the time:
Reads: 9:52
